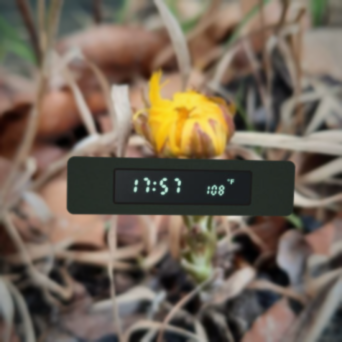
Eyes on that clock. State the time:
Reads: 17:57
